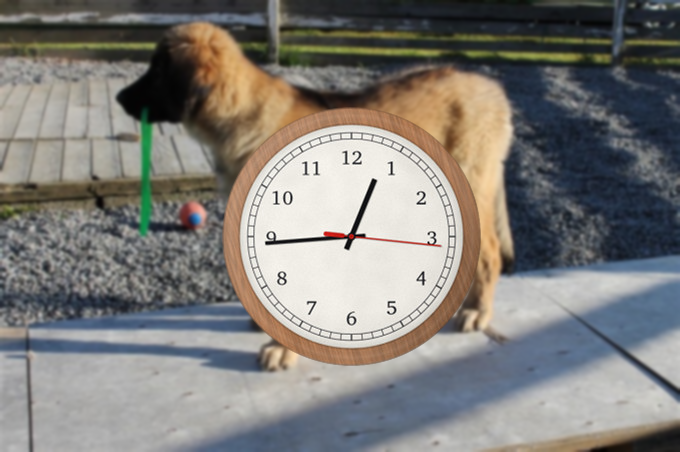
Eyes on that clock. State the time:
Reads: 12:44:16
